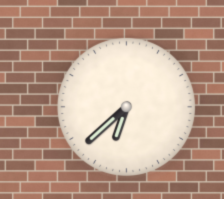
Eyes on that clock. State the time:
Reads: 6:38
